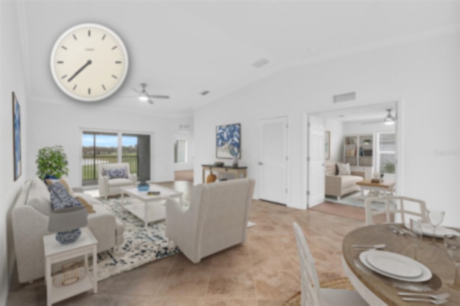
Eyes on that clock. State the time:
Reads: 7:38
